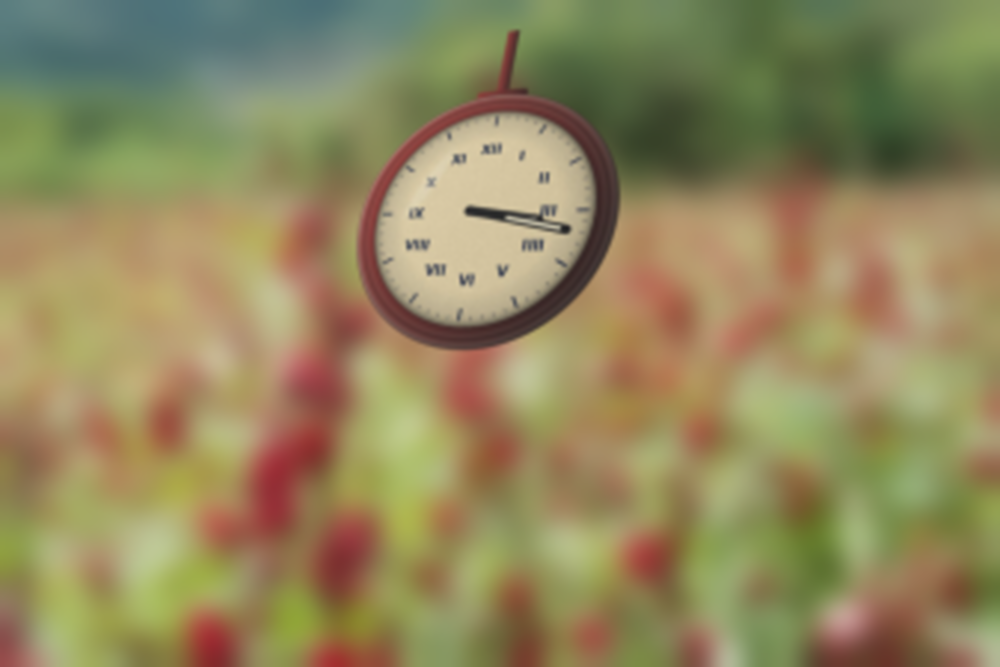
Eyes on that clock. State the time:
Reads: 3:17
